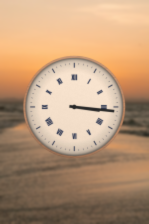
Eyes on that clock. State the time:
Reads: 3:16
